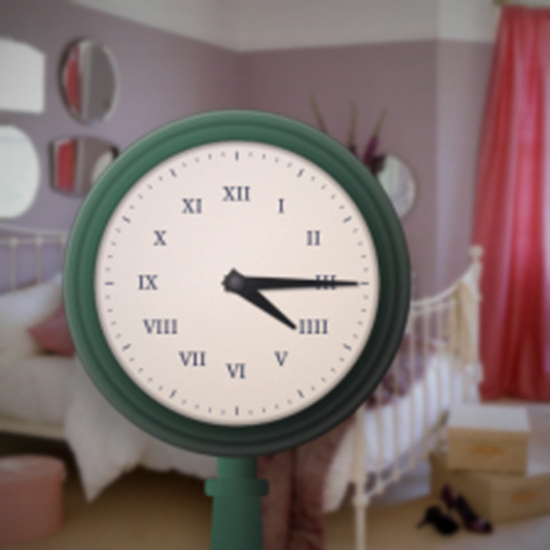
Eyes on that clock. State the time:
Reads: 4:15
